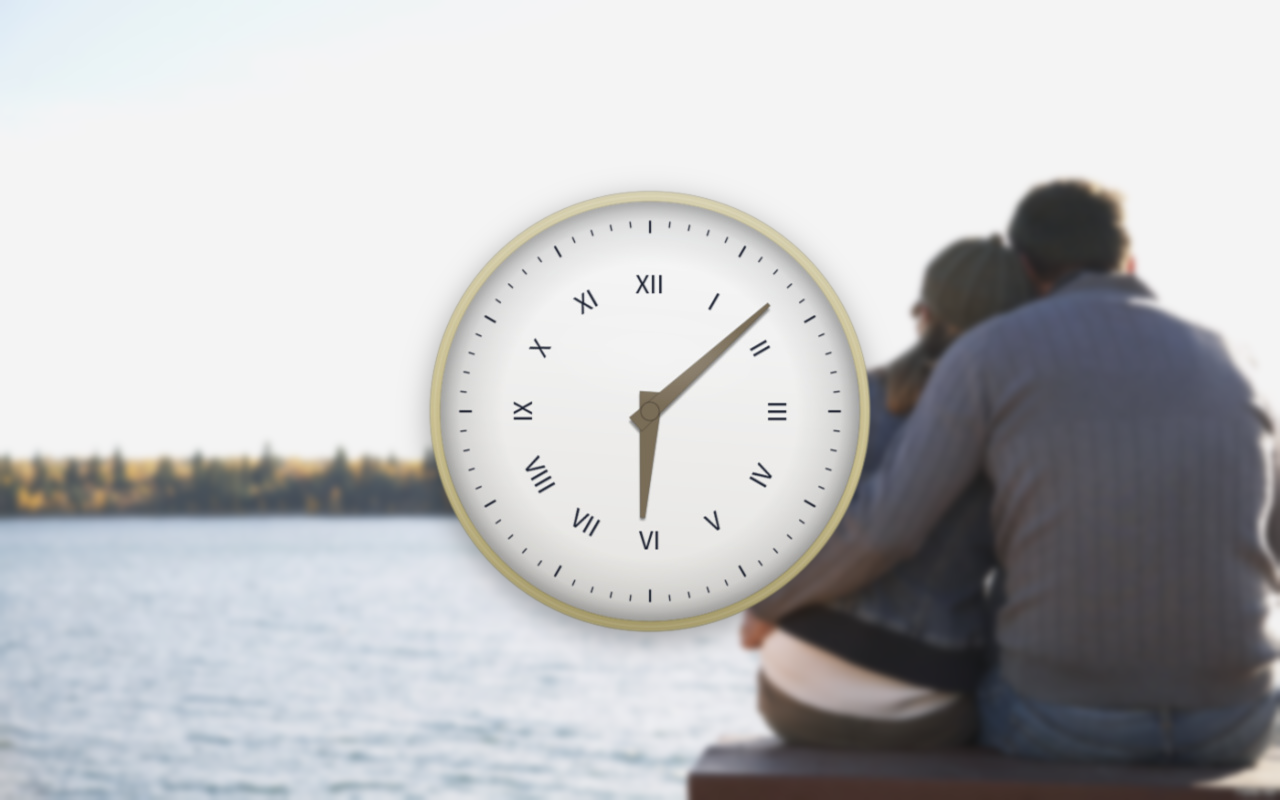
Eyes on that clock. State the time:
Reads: 6:08
